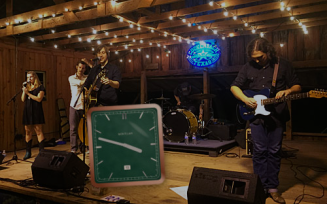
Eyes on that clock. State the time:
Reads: 3:48
